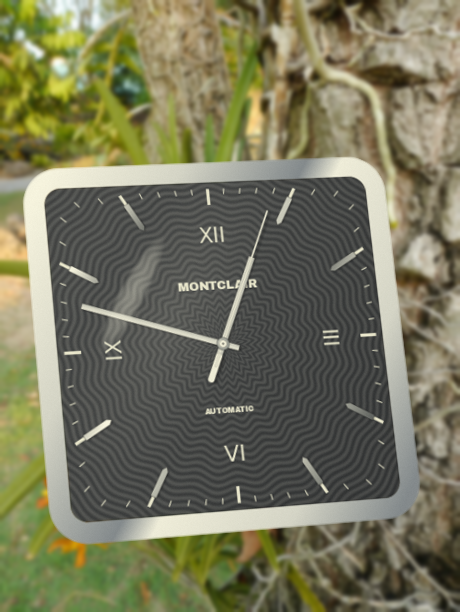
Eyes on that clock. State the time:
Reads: 12:48:04
